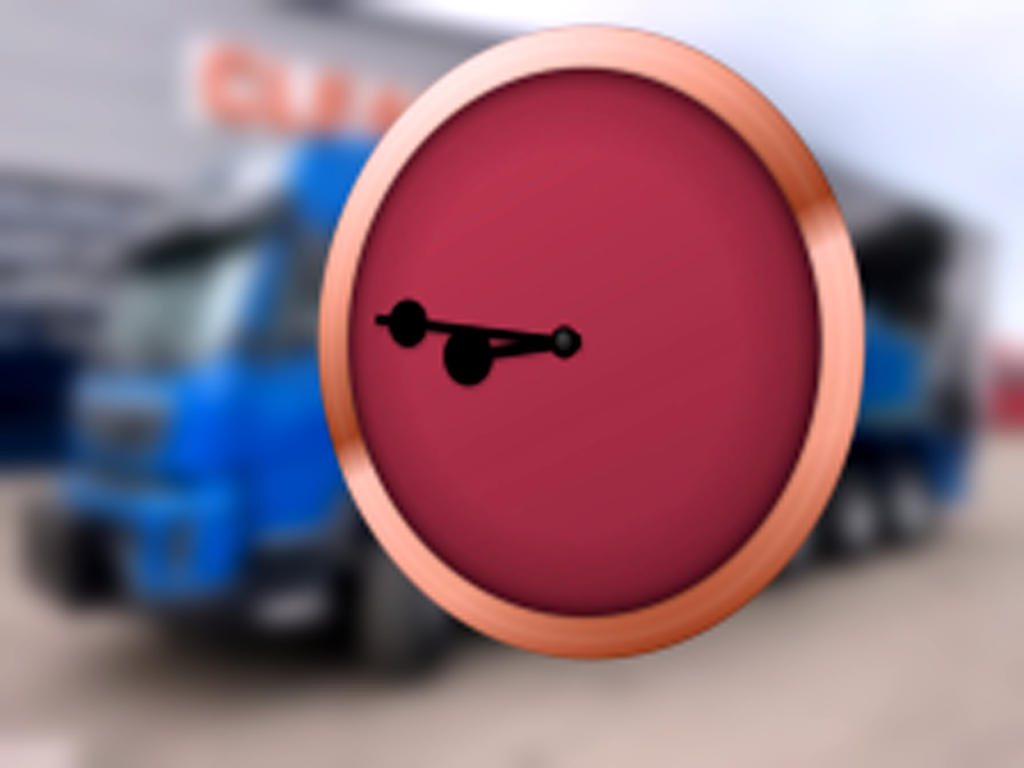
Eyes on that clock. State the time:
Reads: 8:46
